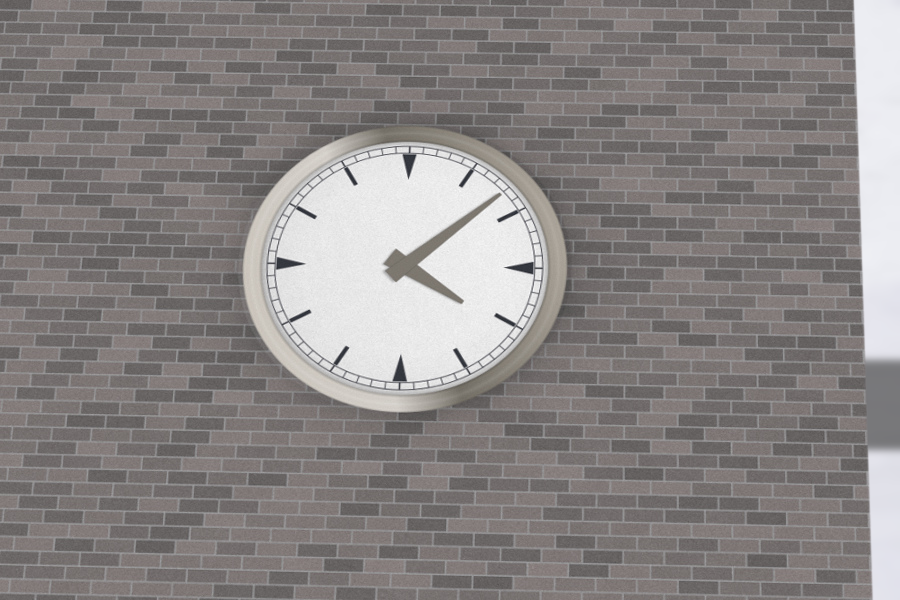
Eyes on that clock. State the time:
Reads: 4:08
